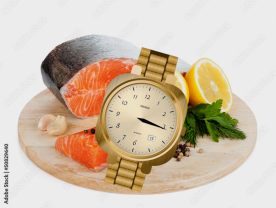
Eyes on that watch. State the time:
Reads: 3:16
